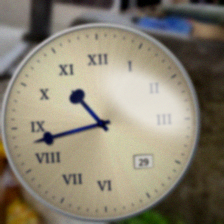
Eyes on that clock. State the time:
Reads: 10:43
